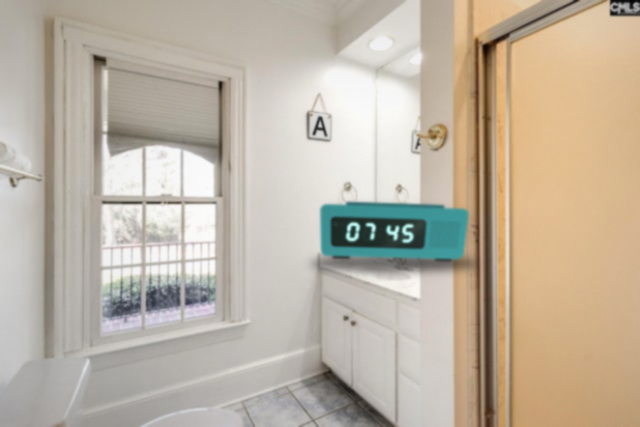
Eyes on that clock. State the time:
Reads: 7:45
